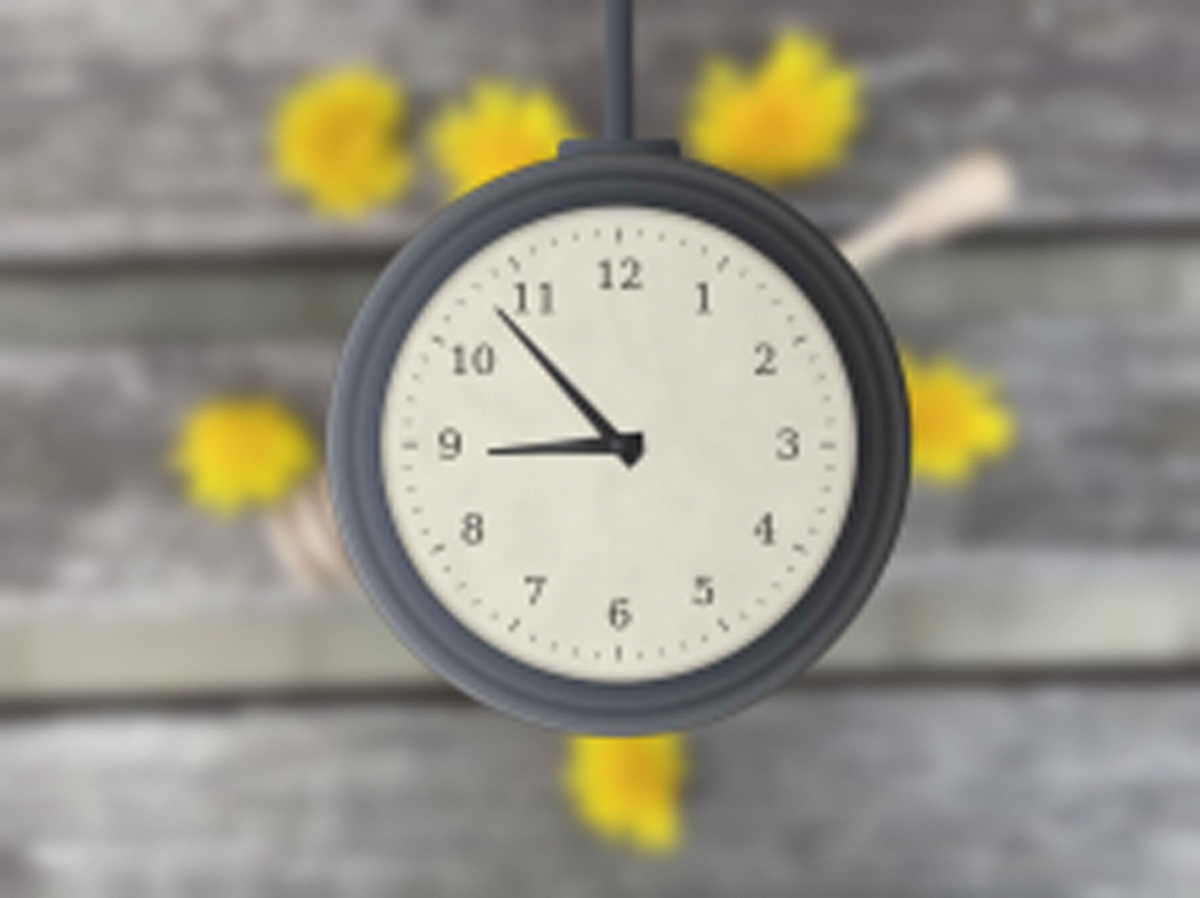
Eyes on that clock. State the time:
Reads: 8:53
